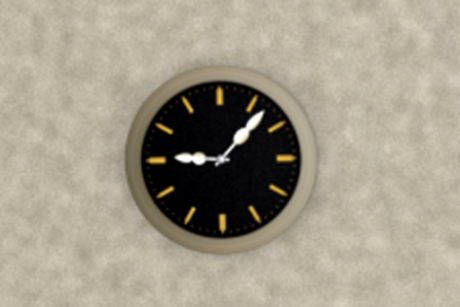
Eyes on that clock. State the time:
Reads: 9:07
